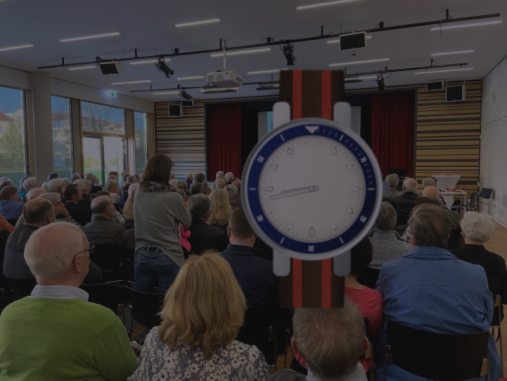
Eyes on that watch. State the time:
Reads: 8:43
